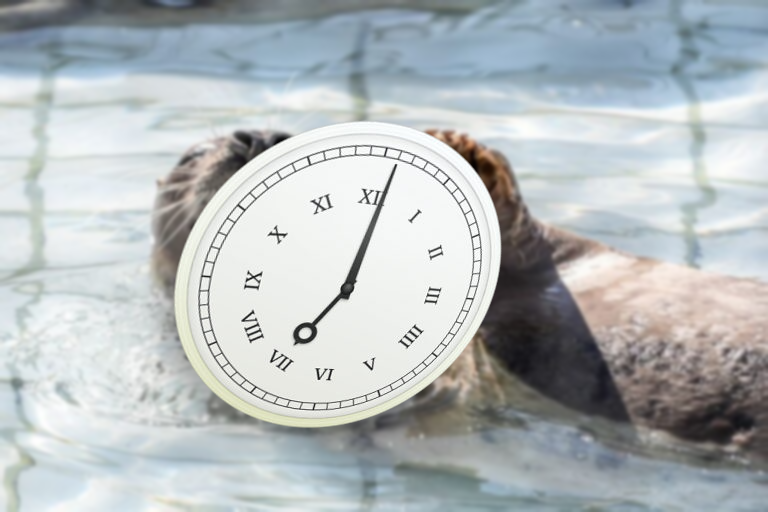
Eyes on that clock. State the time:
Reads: 7:01
